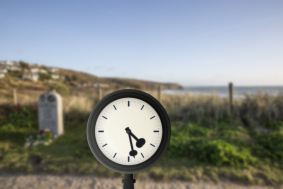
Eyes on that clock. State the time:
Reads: 4:28
